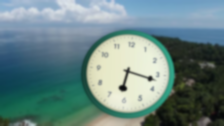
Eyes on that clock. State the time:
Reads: 6:17
